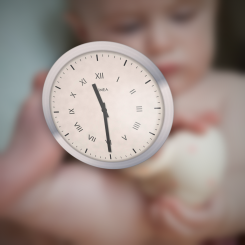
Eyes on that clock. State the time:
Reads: 11:30
